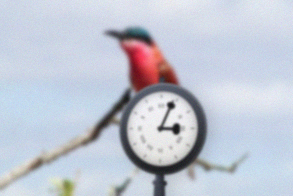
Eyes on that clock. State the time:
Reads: 3:04
